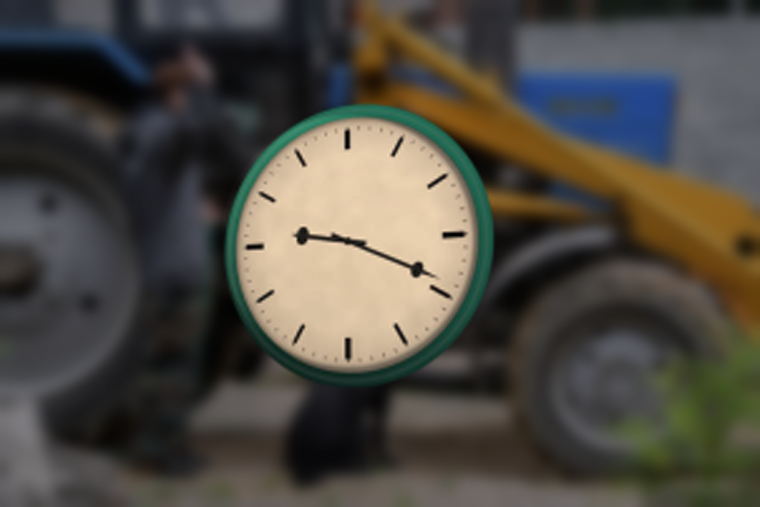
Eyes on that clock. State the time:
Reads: 9:19
